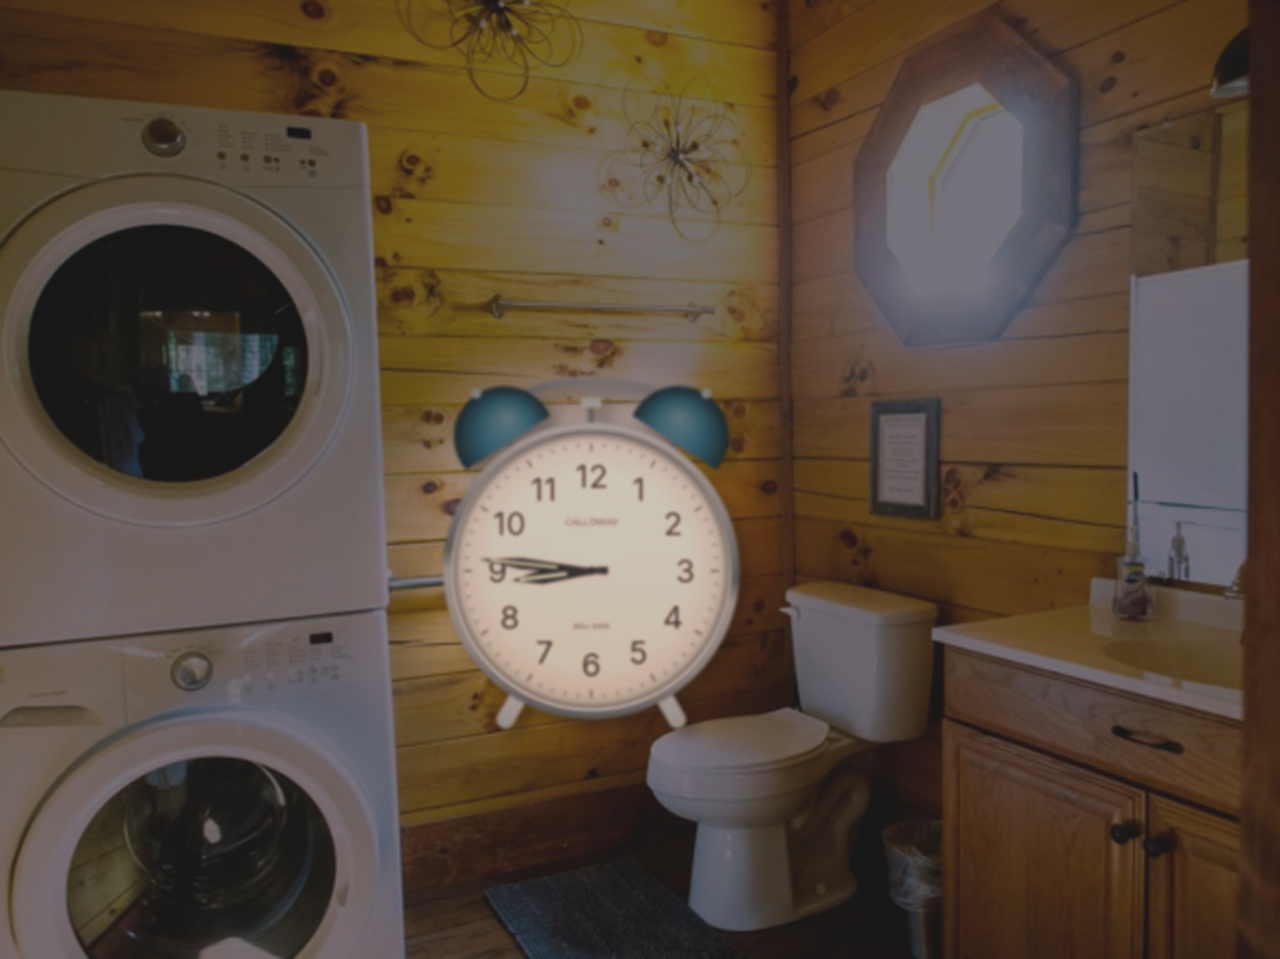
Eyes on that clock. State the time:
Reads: 8:46
